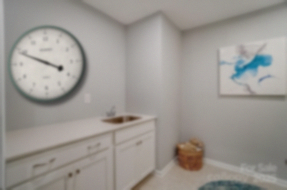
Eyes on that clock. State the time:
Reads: 3:49
